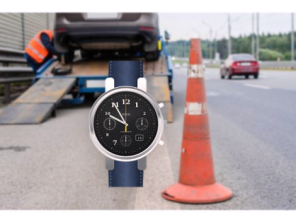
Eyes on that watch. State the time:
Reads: 9:55
